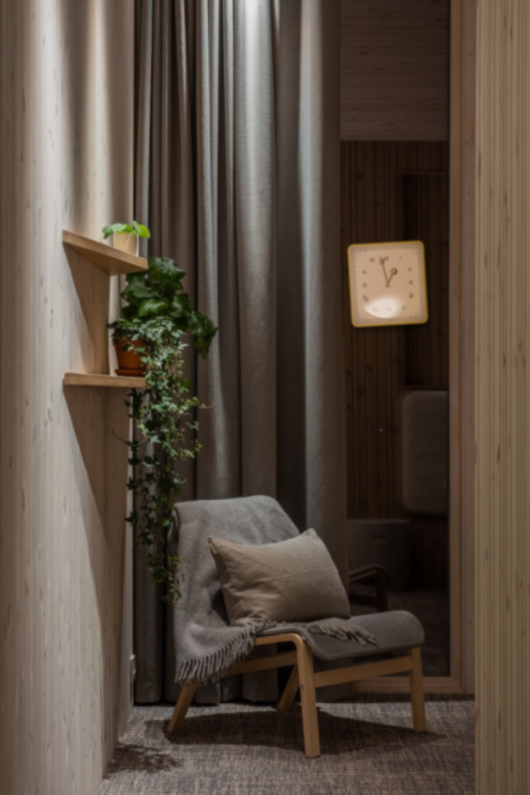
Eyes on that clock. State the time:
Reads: 12:58
